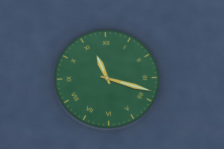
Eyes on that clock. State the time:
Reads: 11:18
